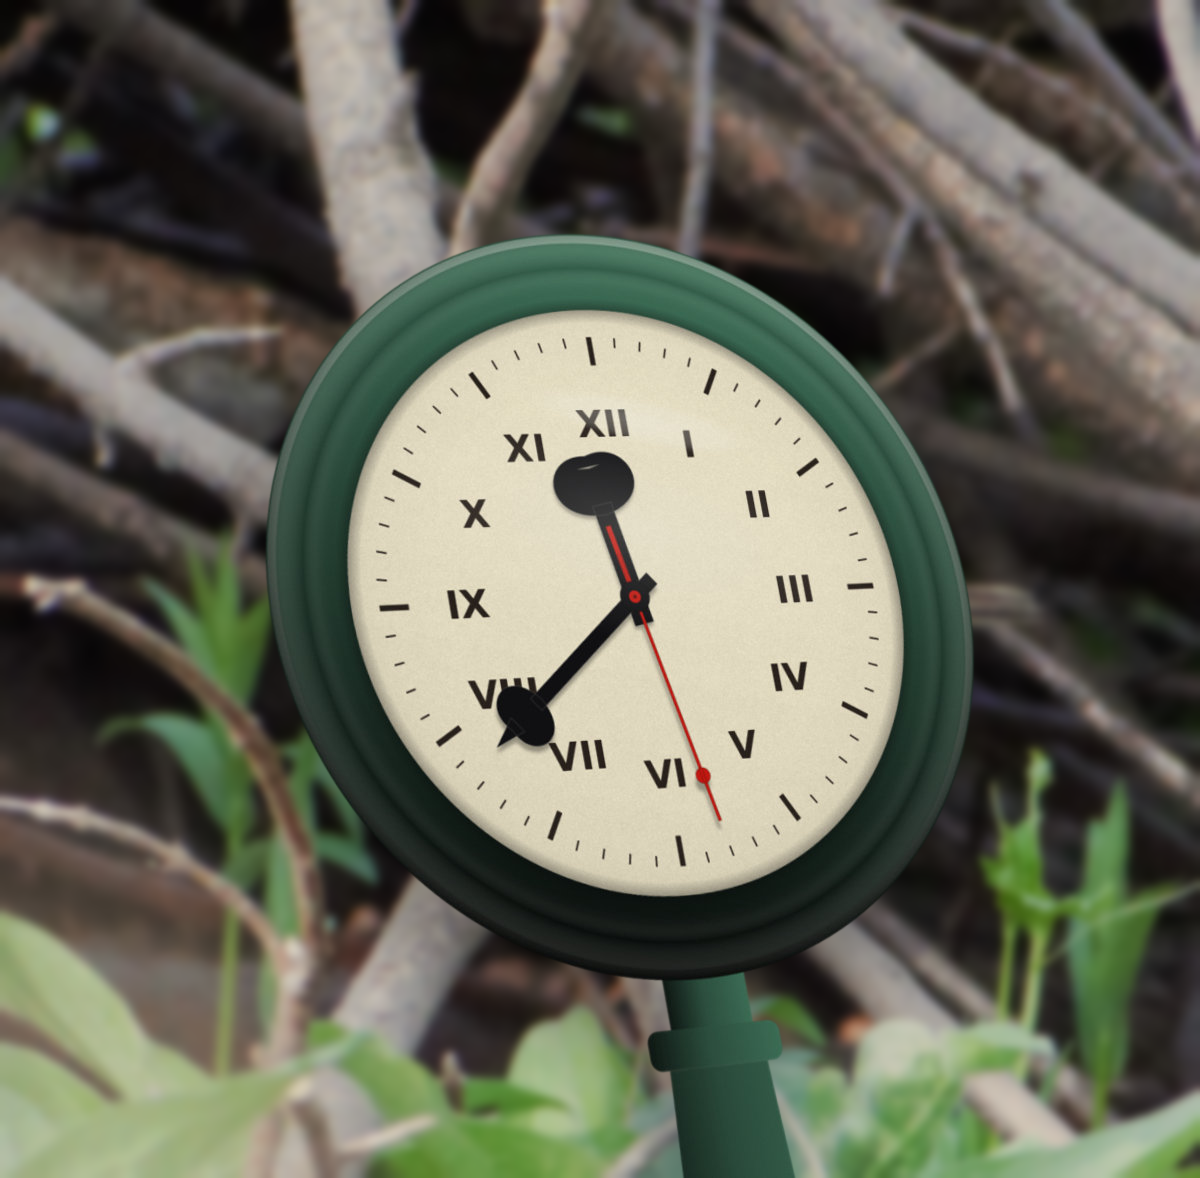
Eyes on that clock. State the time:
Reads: 11:38:28
